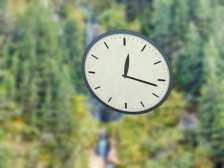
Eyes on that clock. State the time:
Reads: 12:17
